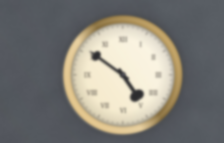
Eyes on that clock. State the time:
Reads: 4:51
